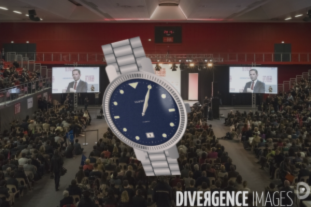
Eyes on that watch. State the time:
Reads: 1:05
